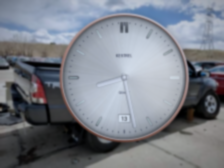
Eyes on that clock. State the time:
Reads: 8:28
